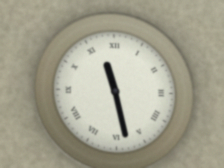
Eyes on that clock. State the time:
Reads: 11:28
